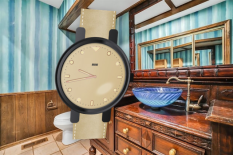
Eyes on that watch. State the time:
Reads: 9:43
